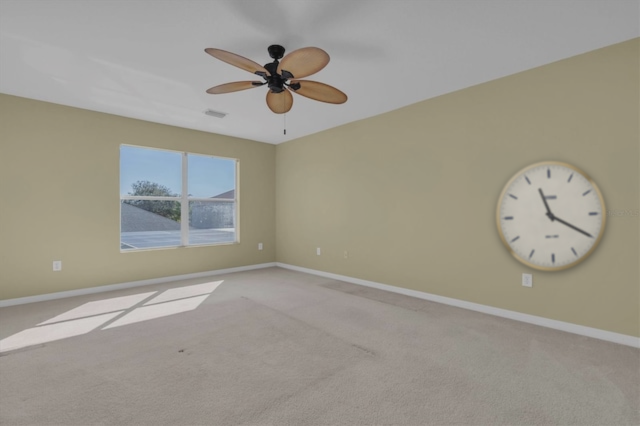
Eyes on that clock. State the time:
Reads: 11:20
